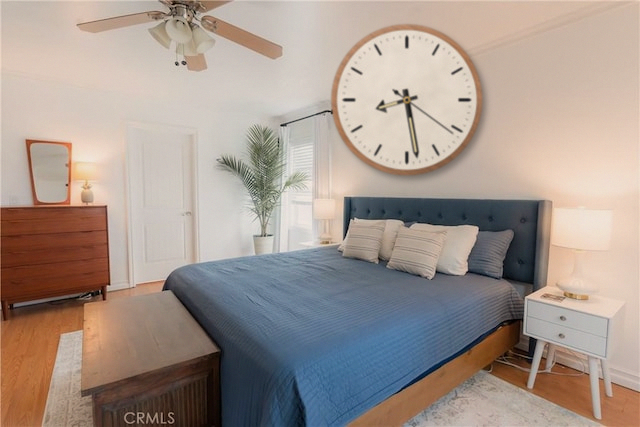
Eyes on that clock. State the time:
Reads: 8:28:21
